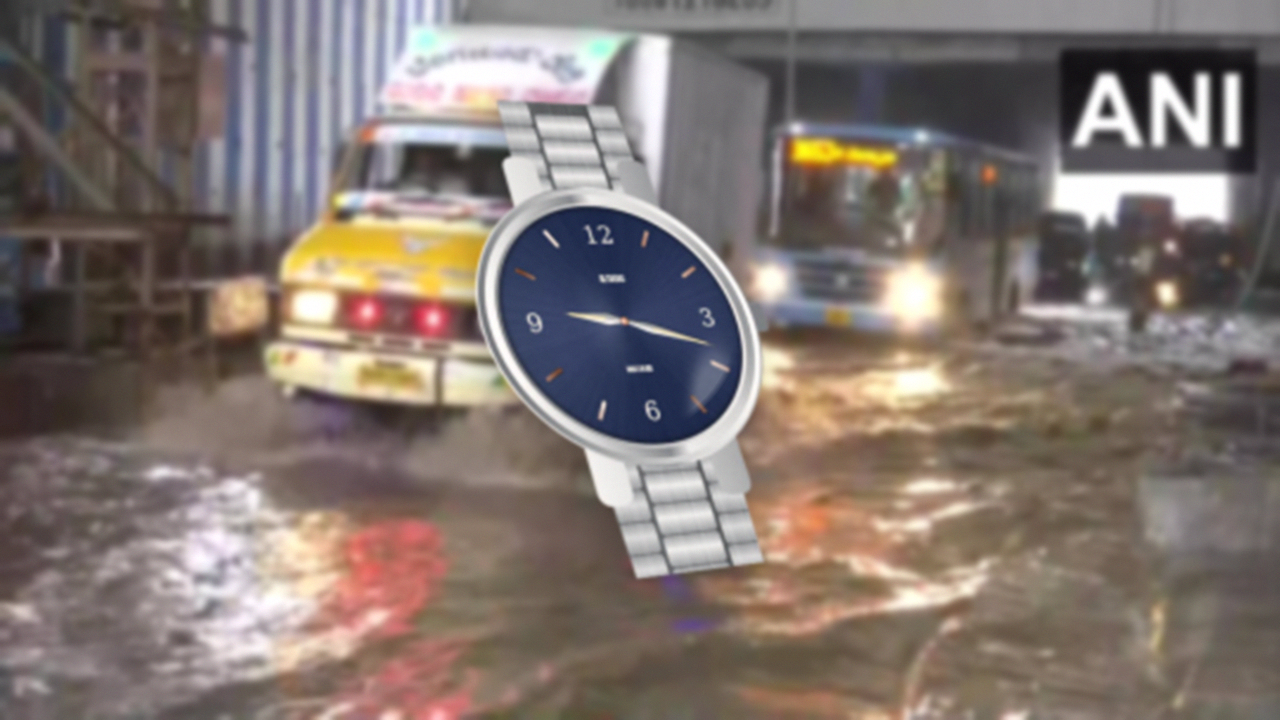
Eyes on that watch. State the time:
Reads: 9:18
